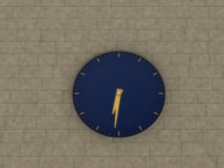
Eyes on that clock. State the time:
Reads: 6:31
